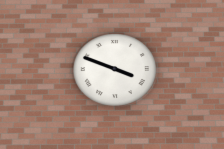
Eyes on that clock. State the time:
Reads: 3:49
